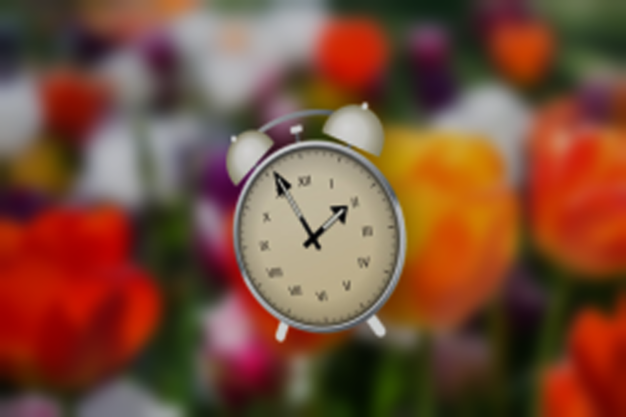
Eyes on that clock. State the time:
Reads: 1:56
